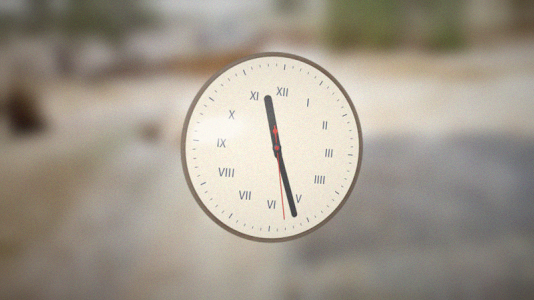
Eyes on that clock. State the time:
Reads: 11:26:28
